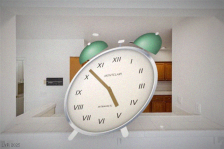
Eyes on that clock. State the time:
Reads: 4:52
